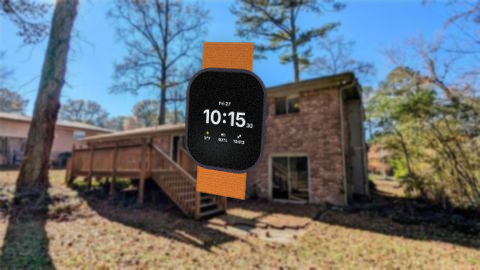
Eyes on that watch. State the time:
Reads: 10:15
